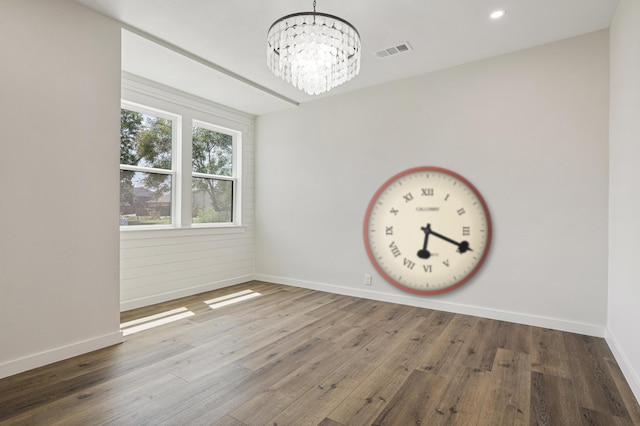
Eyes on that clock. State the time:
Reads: 6:19
